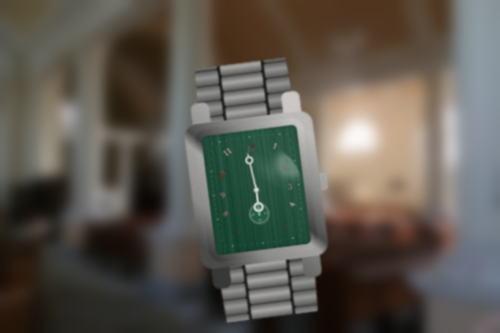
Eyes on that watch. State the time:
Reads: 5:59
